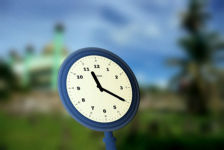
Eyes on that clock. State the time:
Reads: 11:20
